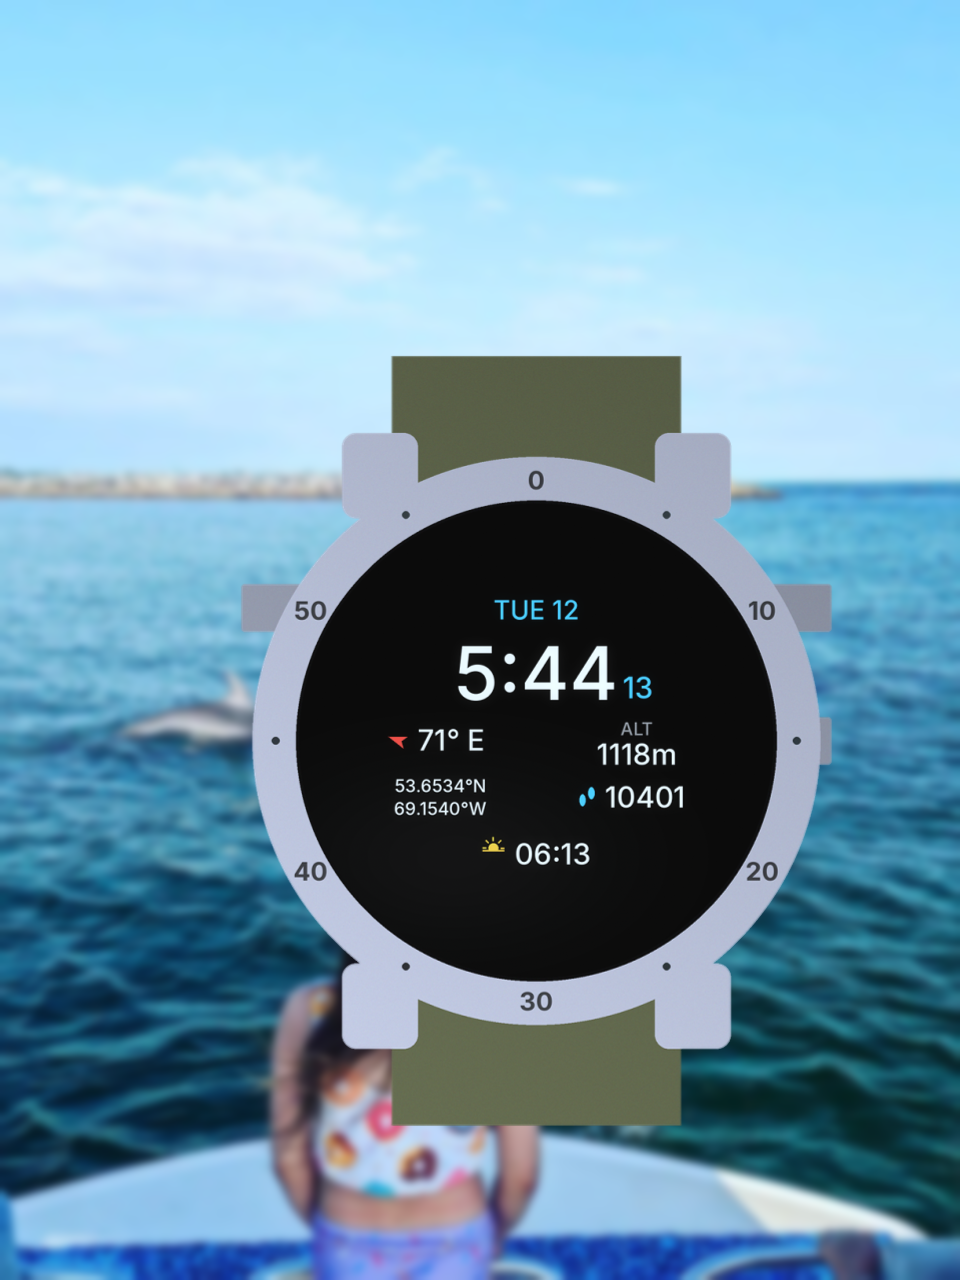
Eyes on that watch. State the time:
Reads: 5:44:13
